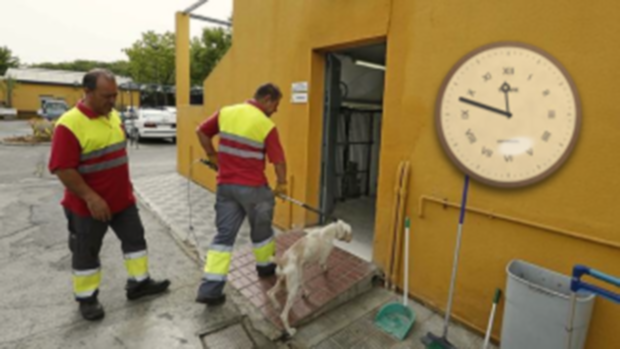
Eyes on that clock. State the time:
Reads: 11:48
